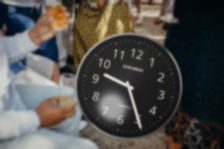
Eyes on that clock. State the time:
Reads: 9:25
